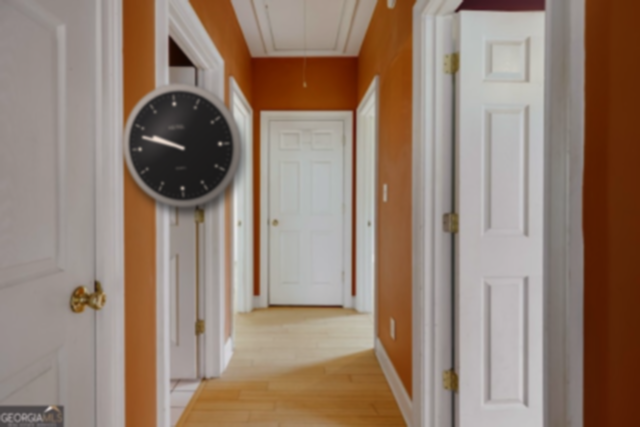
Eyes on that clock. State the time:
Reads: 9:48
